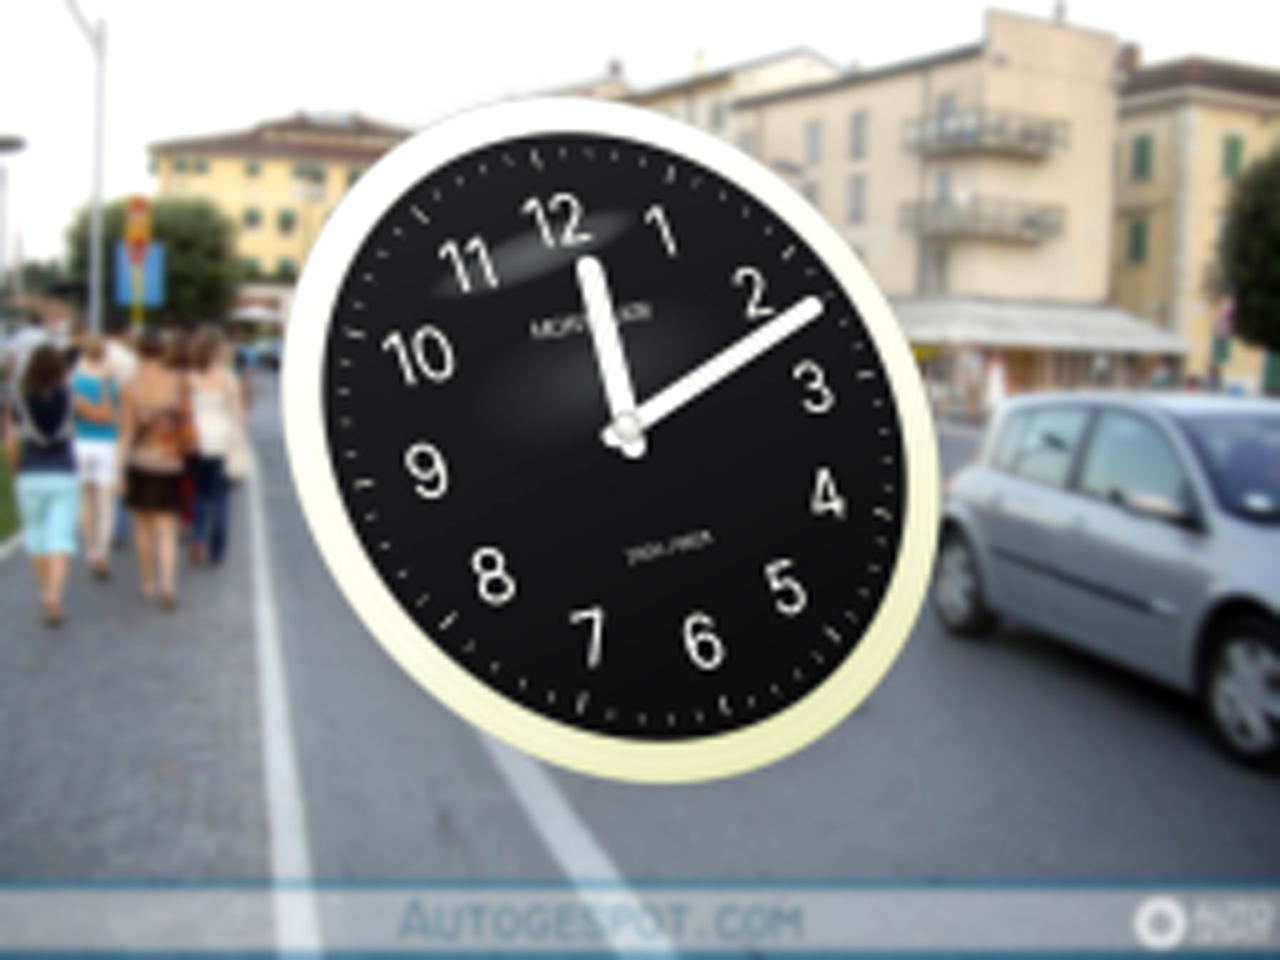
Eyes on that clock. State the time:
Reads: 12:12
